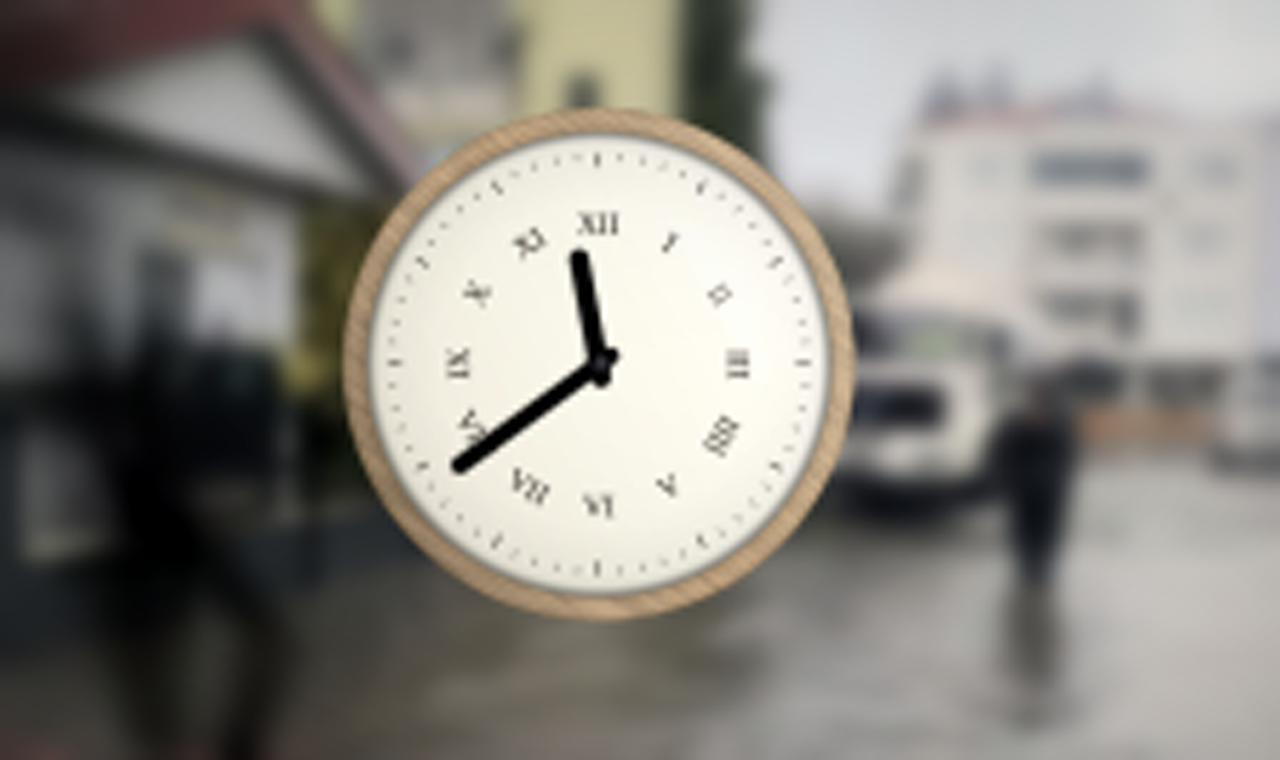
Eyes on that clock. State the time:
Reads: 11:39
